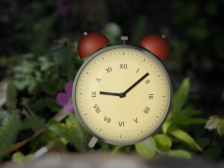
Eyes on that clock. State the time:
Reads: 9:08
